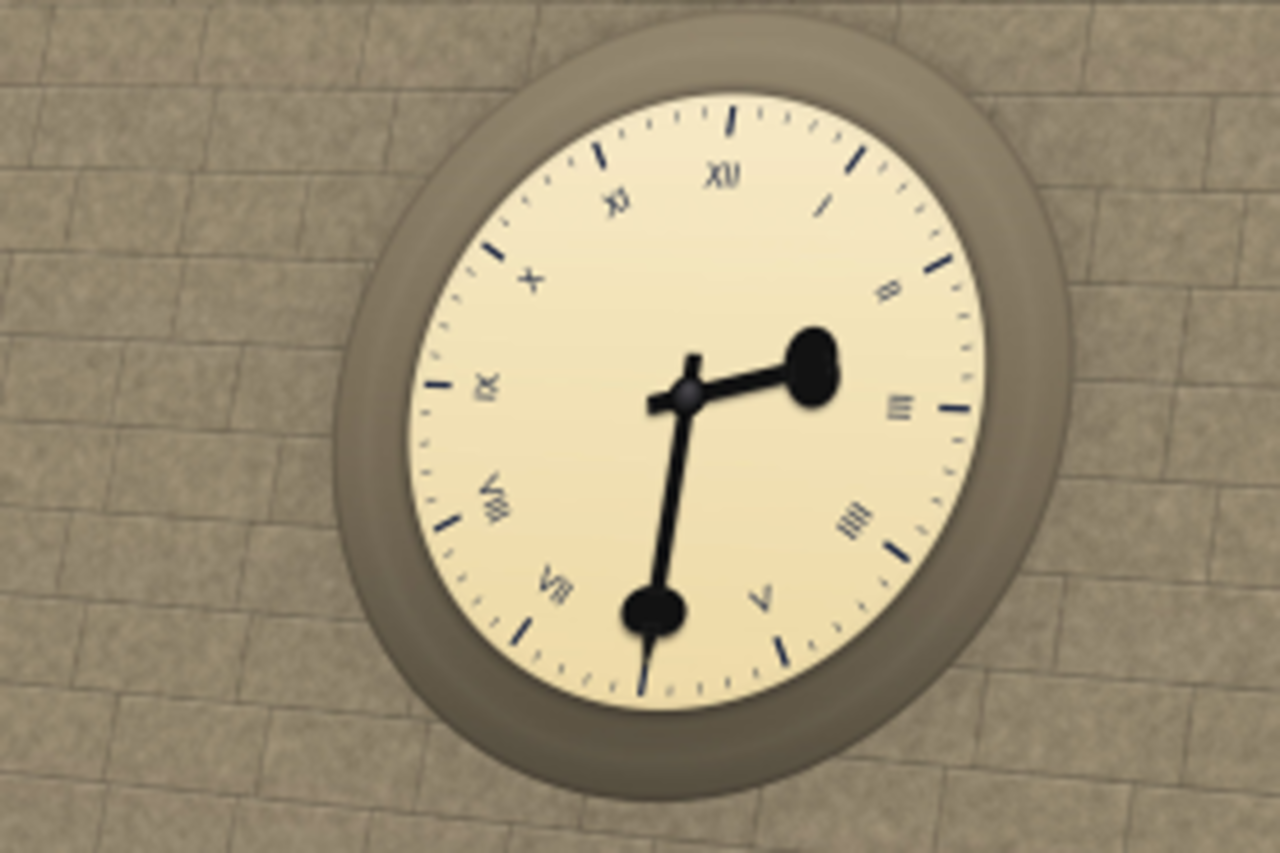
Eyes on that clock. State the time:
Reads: 2:30
